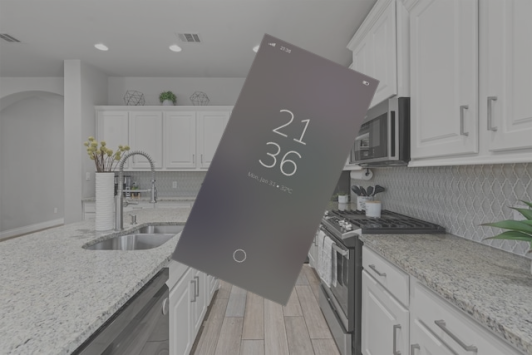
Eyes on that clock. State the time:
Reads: 21:36
